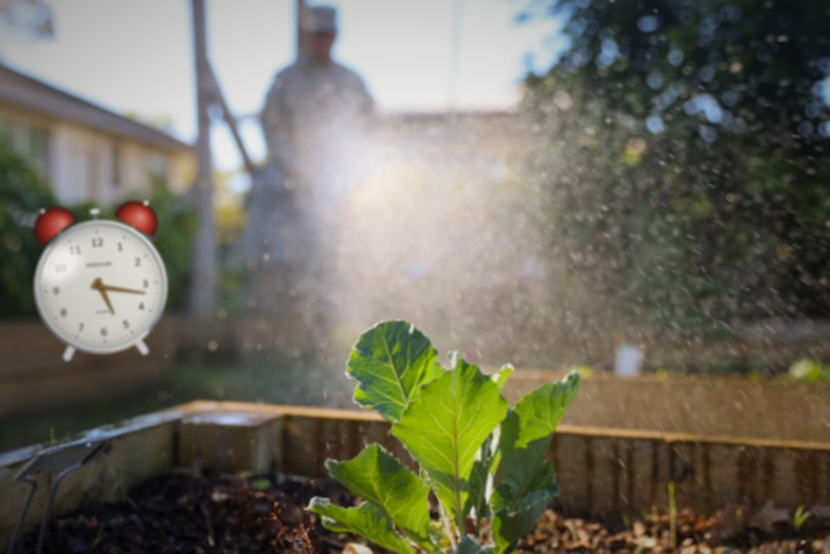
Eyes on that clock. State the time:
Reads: 5:17
